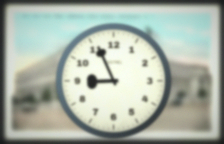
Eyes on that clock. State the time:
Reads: 8:56
